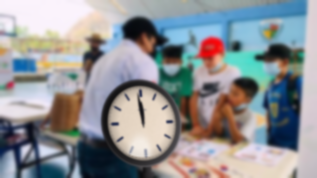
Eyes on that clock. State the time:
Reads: 11:59
